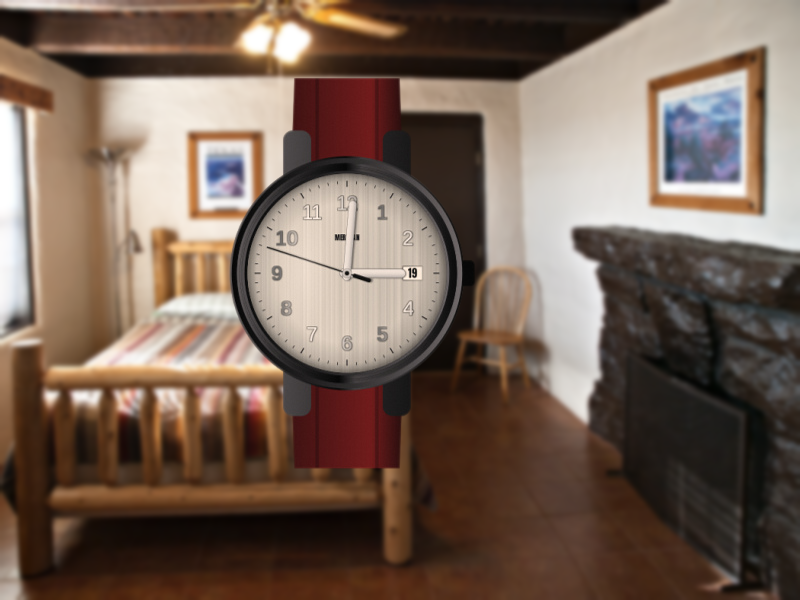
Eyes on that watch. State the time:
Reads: 3:00:48
